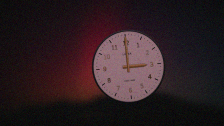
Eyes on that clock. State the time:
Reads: 3:00
